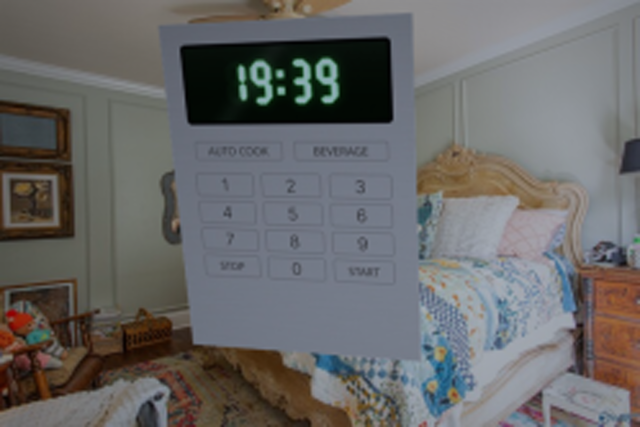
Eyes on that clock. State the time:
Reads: 19:39
